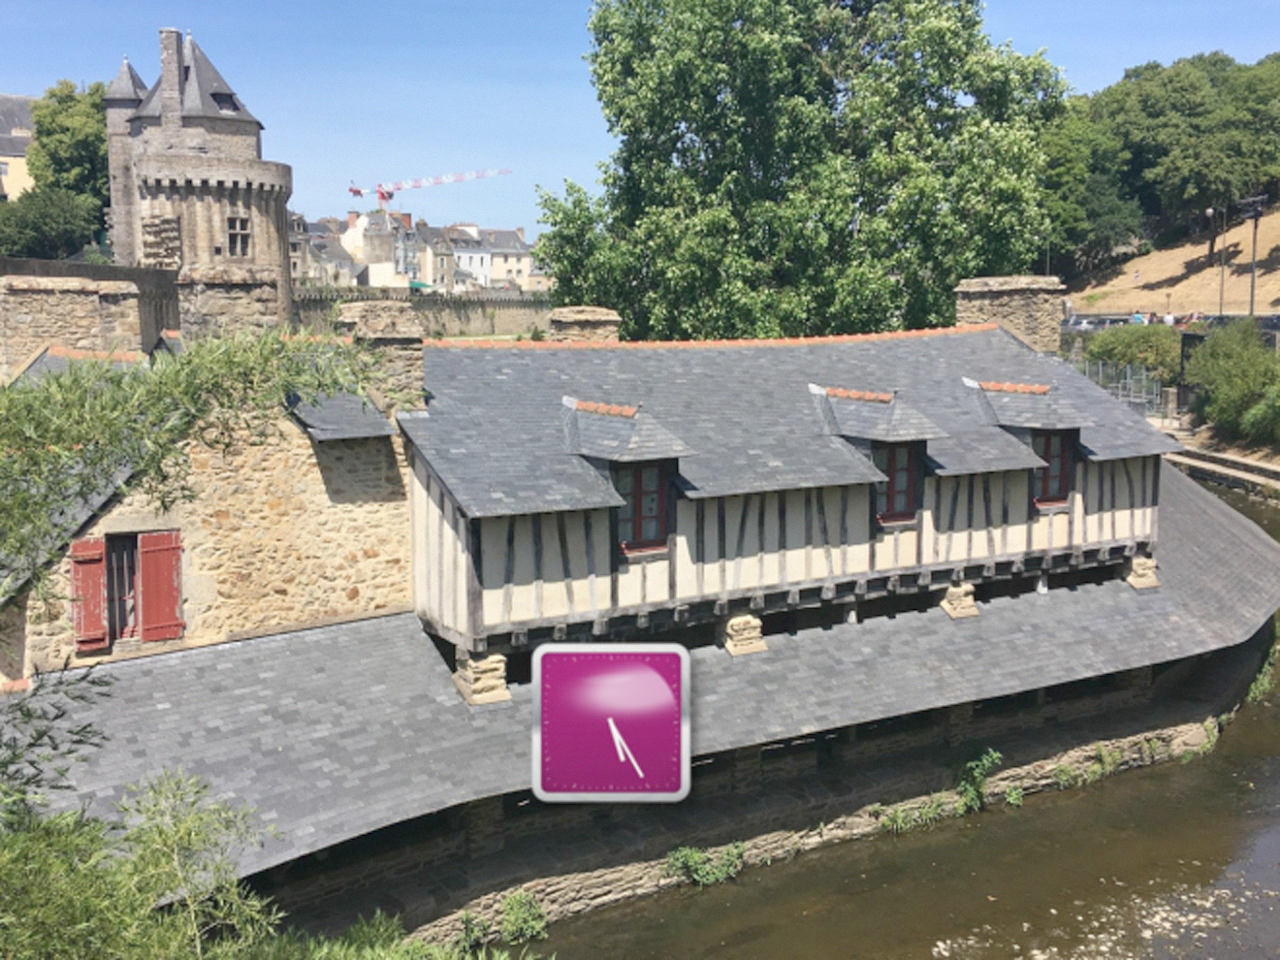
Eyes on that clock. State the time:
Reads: 5:25
